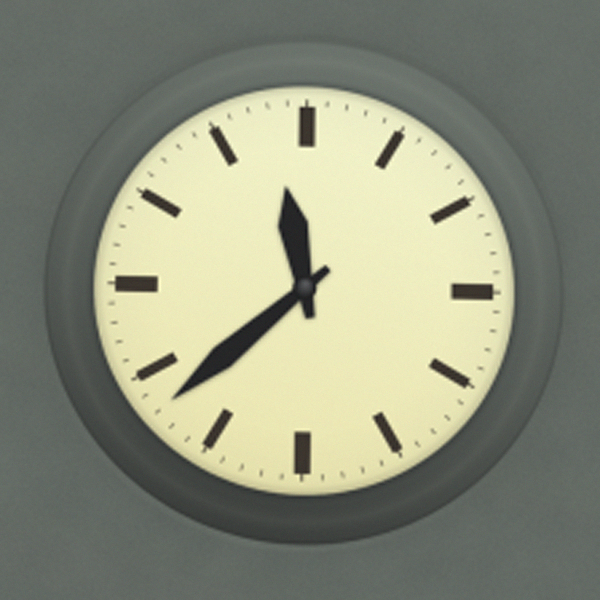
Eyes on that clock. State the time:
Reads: 11:38
